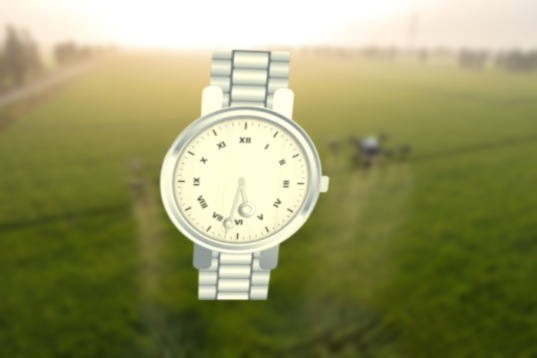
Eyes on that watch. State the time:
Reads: 5:32
